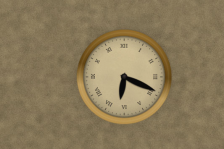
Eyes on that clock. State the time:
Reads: 6:19
